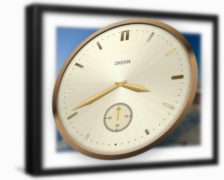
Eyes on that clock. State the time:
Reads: 3:41
